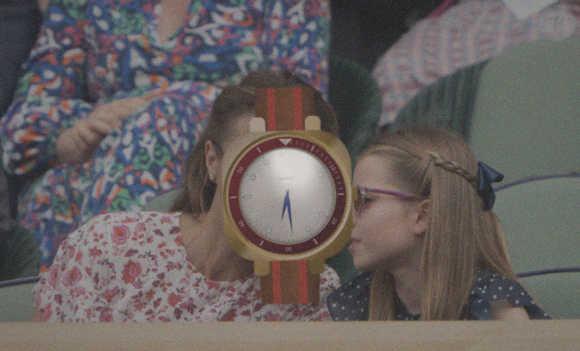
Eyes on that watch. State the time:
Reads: 6:29
